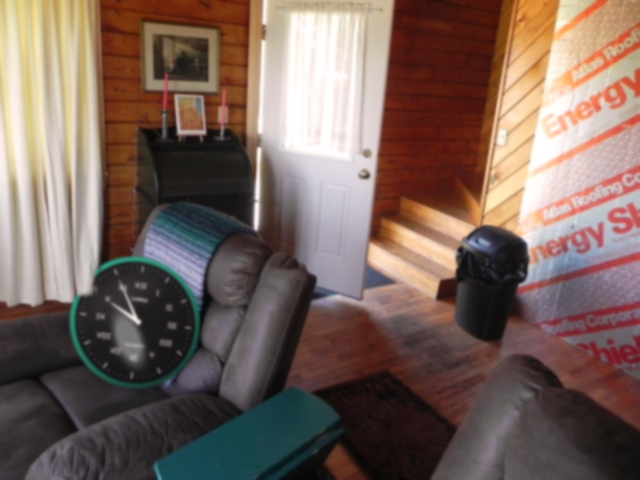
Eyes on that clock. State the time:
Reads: 9:55
